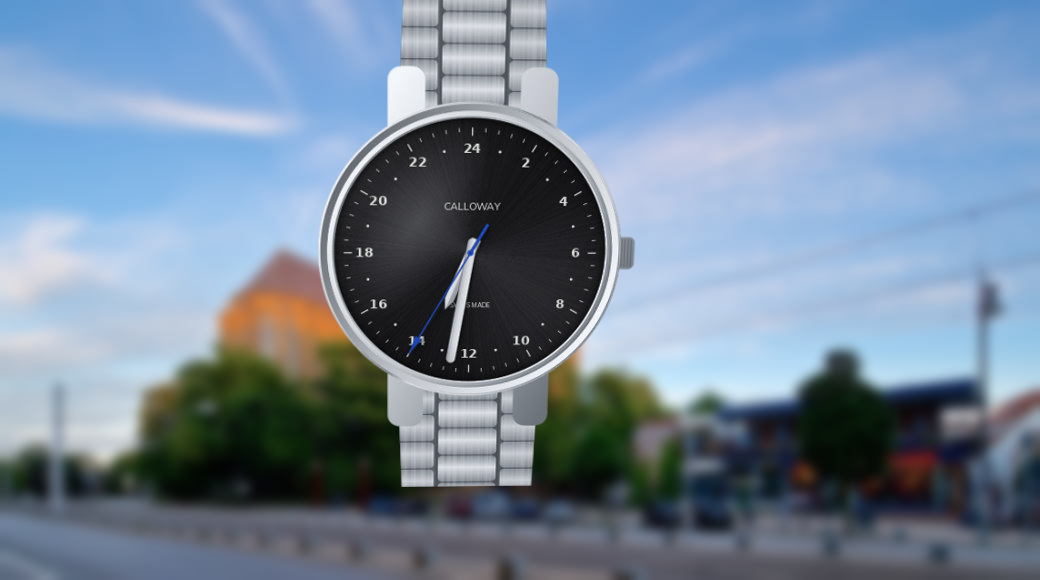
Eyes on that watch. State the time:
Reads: 13:31:35
